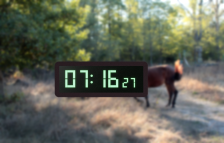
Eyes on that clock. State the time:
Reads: 7:16:27
